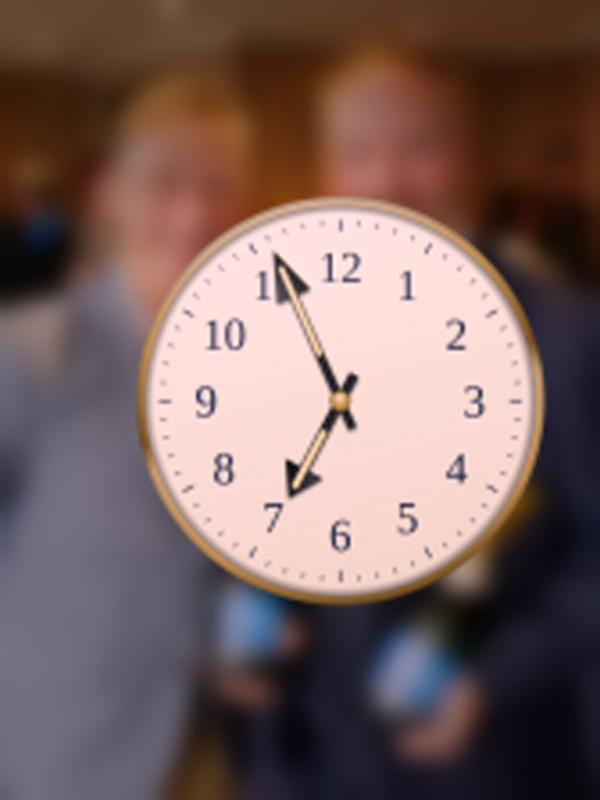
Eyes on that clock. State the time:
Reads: 6:56
